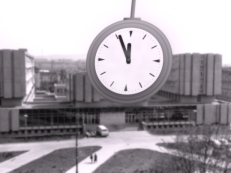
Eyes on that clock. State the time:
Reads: 11:56
